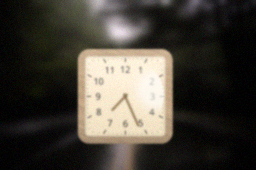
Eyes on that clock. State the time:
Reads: 7:26
